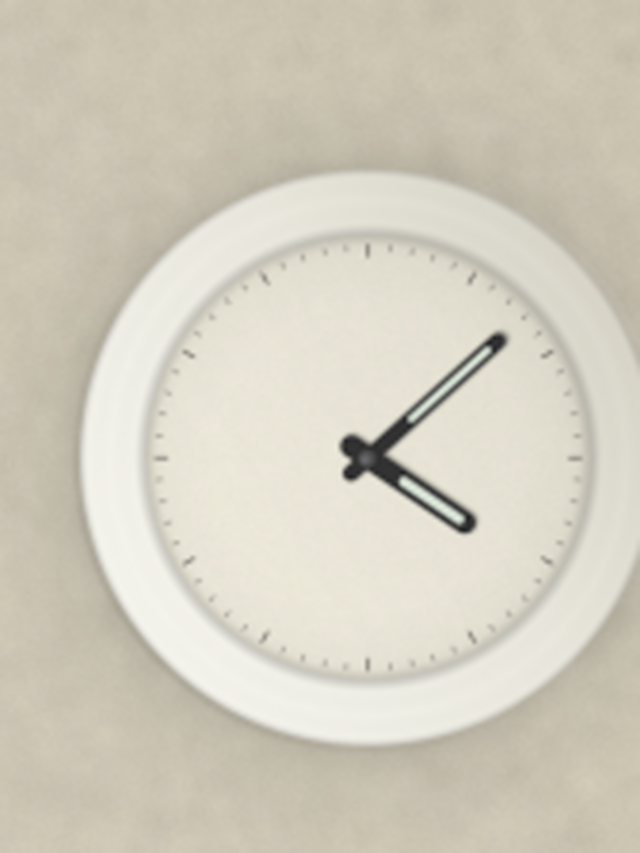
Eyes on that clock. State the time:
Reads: 4:08
